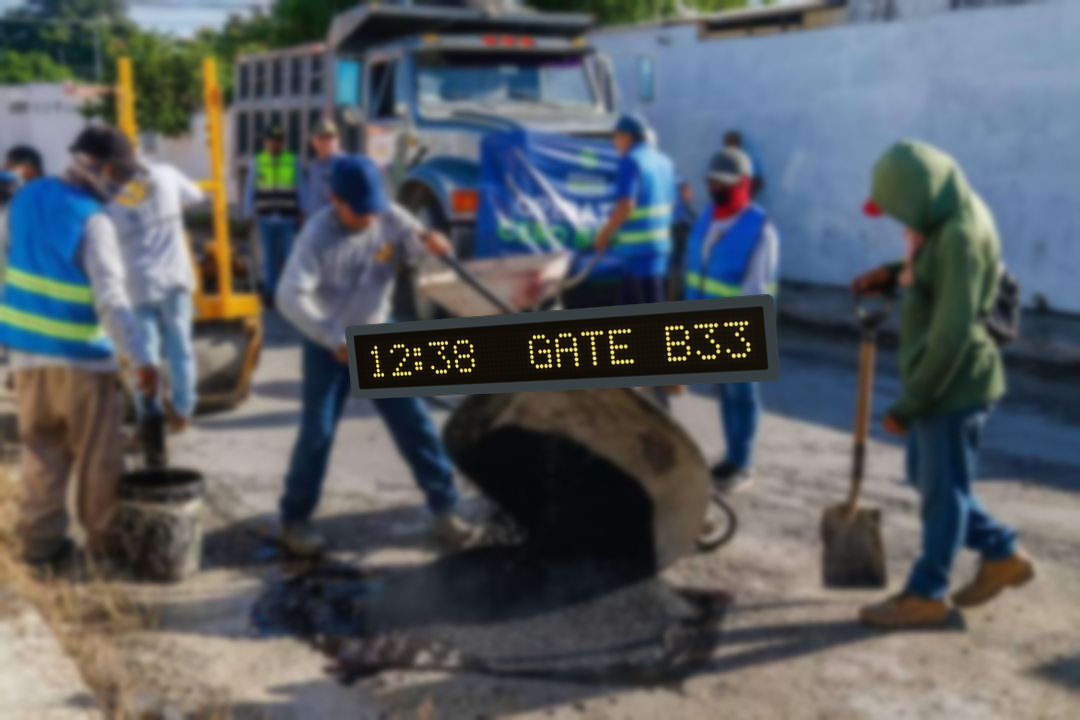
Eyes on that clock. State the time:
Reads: 12:38
